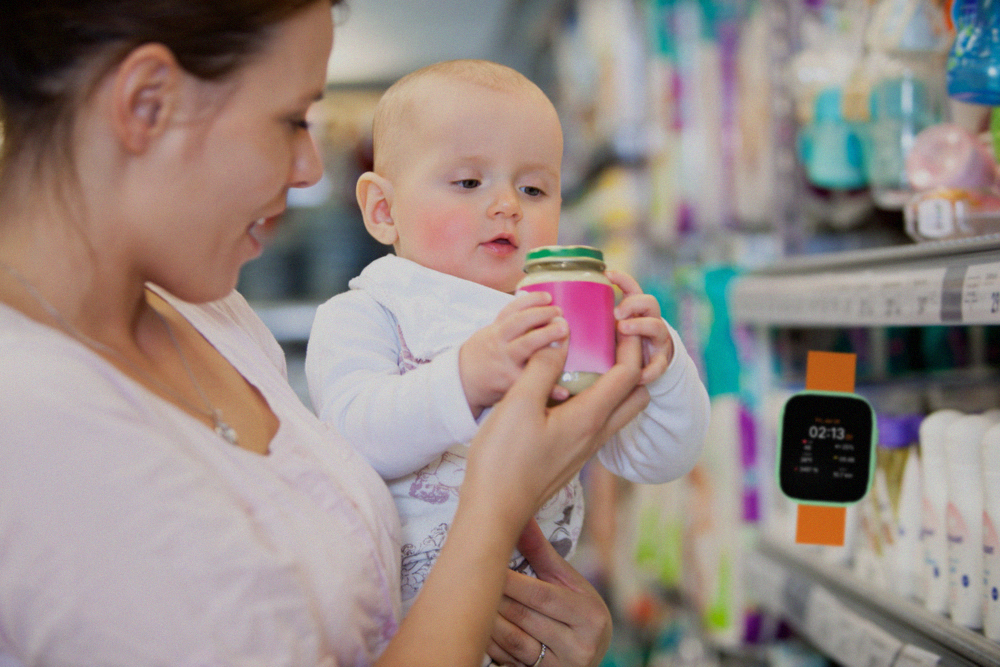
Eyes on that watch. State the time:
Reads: 2:13
